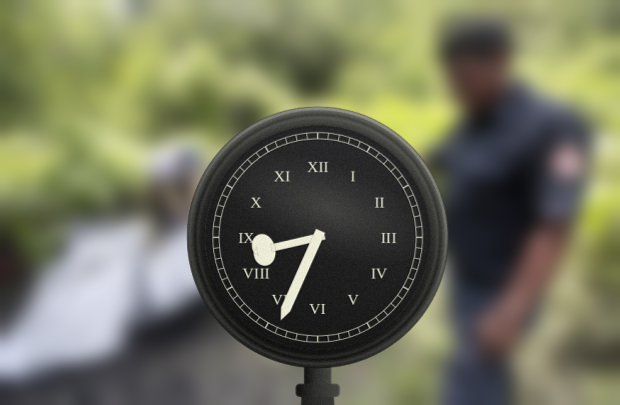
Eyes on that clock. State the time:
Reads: 8:34
